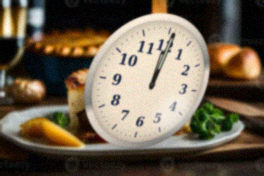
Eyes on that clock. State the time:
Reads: 12:01
